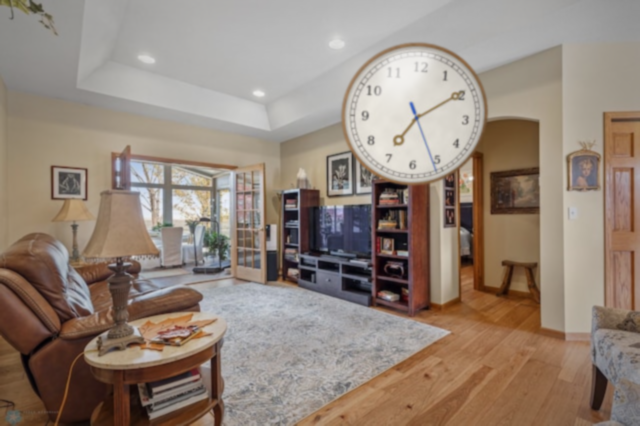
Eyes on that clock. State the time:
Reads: 7:09:26
